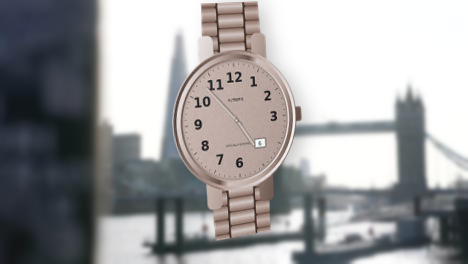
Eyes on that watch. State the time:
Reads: 4:53
